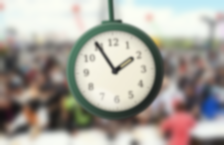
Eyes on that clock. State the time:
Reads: 1:55
